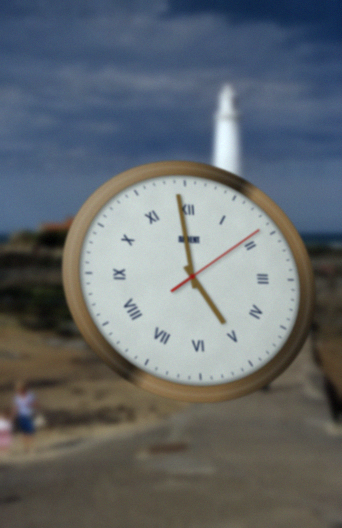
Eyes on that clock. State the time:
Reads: 4:59:09
